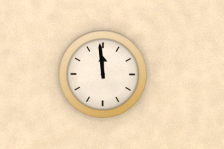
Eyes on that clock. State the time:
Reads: 11:59
